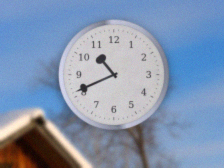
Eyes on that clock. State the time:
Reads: 10:41
